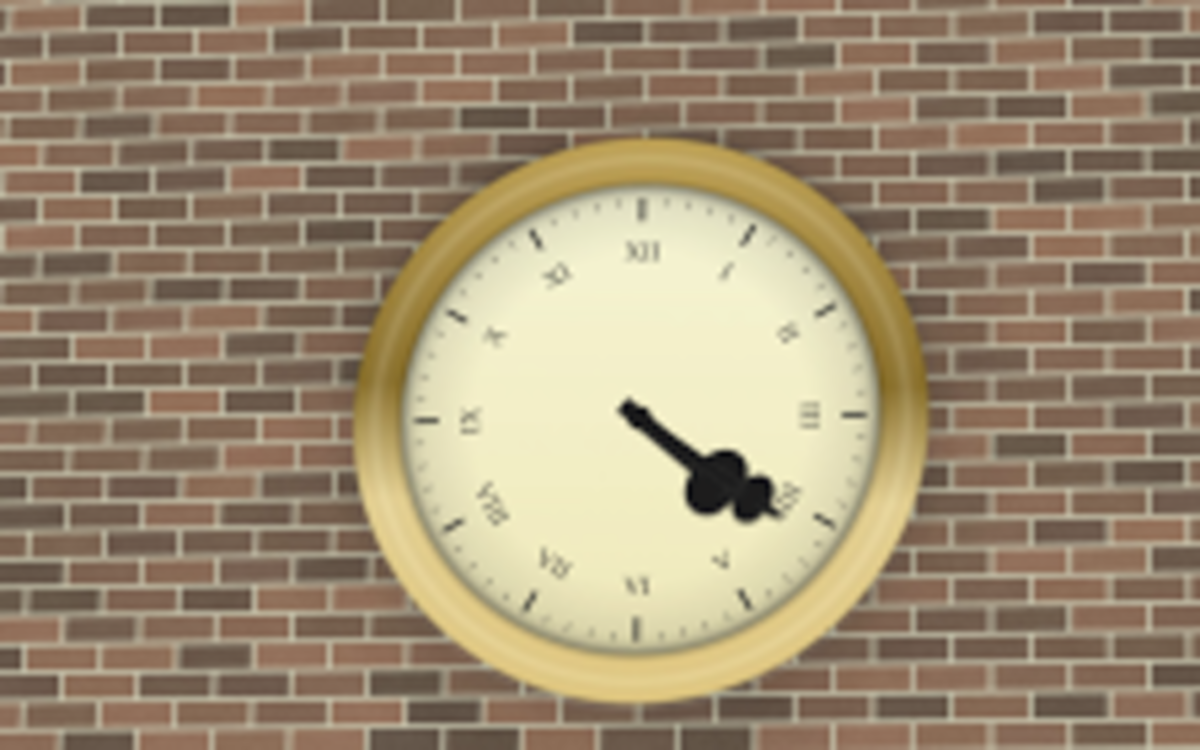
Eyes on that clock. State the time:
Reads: 4:21
